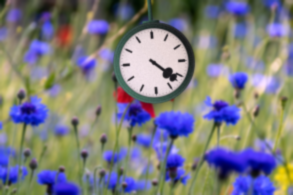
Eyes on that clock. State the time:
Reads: 4:22
